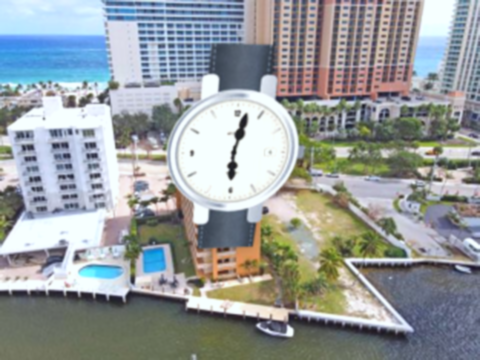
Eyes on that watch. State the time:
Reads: 6:02
